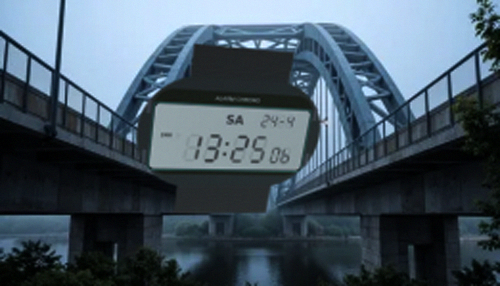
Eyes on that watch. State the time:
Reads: 13:25:06
